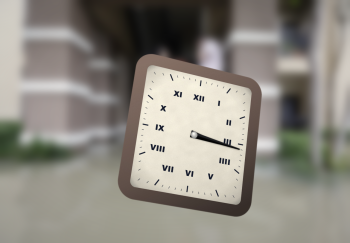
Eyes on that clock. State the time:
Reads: 3:16
